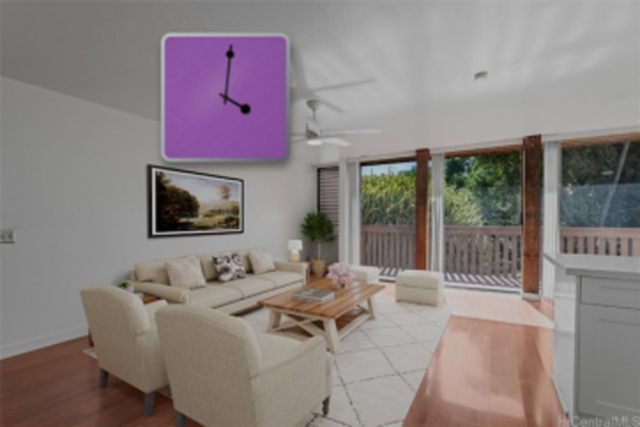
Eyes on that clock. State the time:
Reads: 4:01
